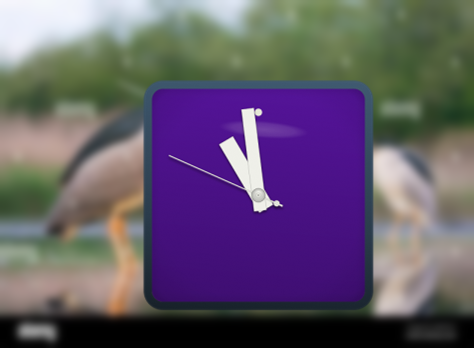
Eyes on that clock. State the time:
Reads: 10:58:49
